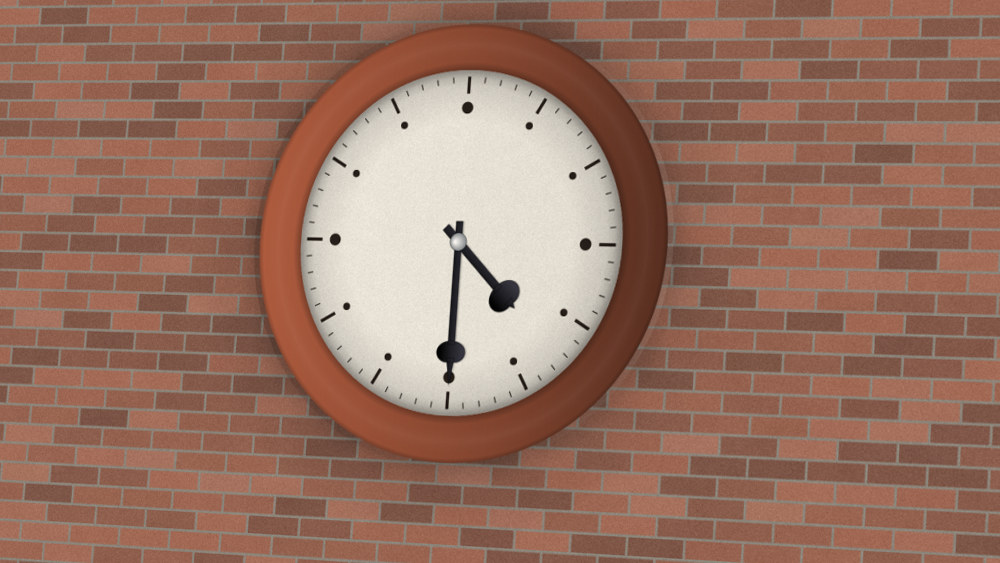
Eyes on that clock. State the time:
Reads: 4:30
